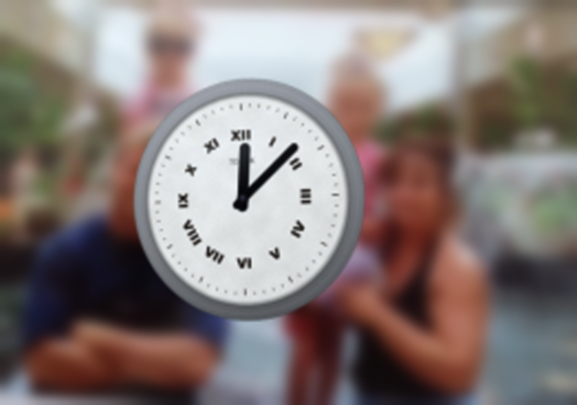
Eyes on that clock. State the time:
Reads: 12:08
